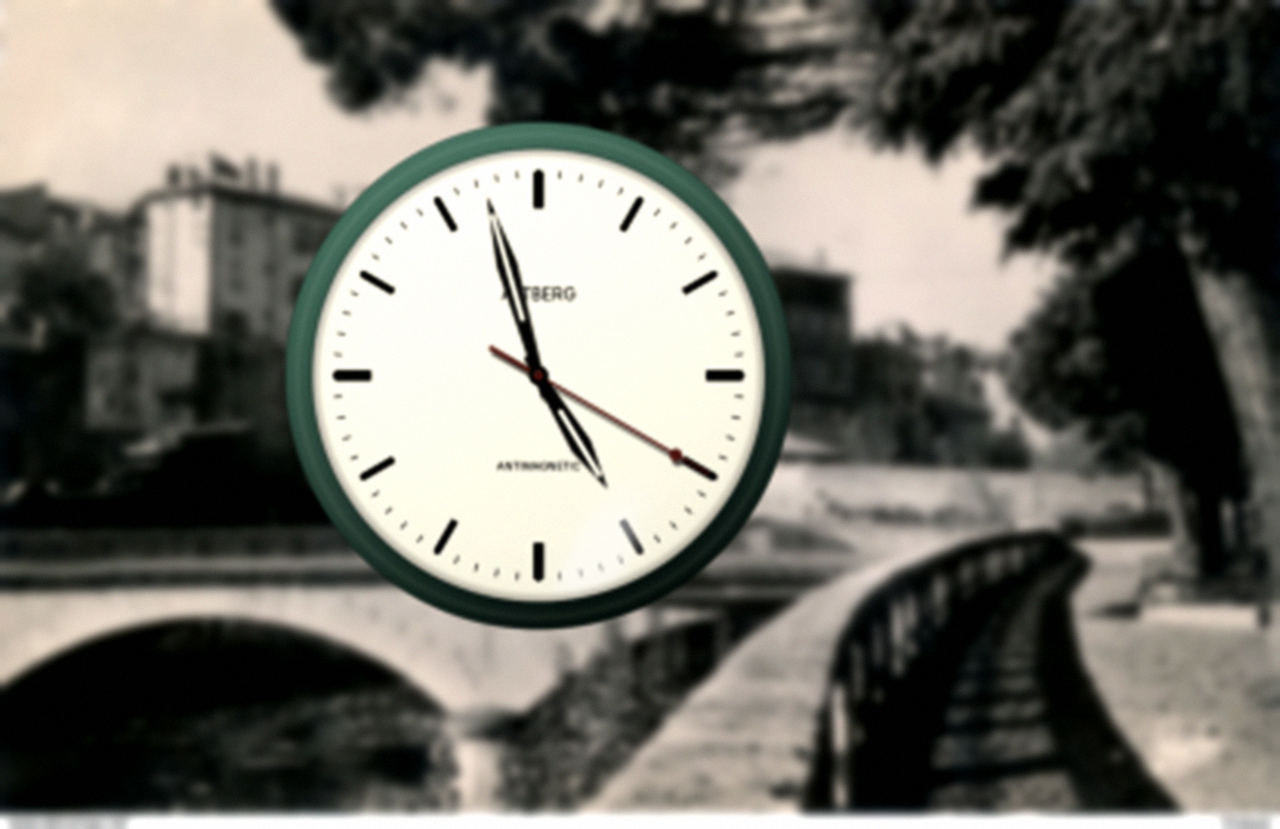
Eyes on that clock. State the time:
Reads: 4:57:20
